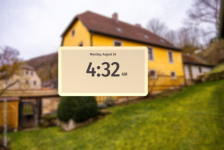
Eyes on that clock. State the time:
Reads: 4:32
